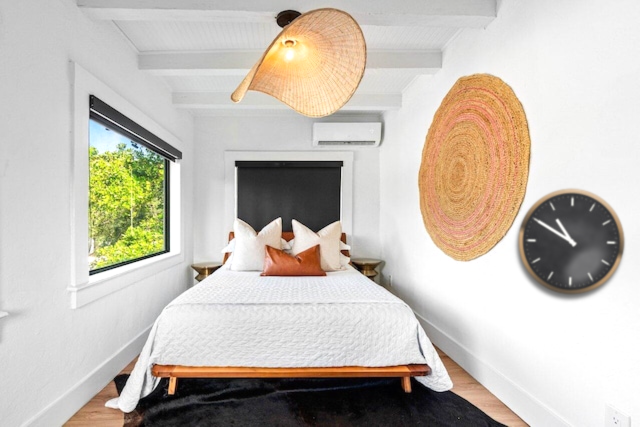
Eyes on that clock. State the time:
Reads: 10:50
